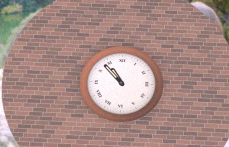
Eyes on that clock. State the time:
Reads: 10:53
